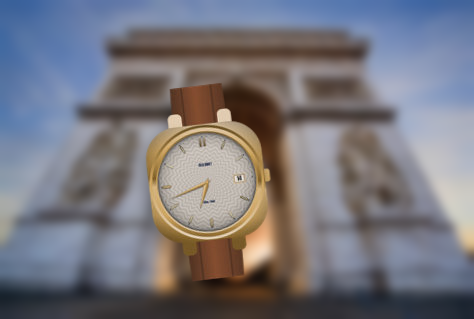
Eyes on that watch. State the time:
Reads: 6:42
